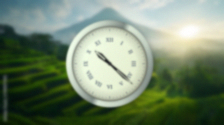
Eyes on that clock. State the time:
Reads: 10:22
